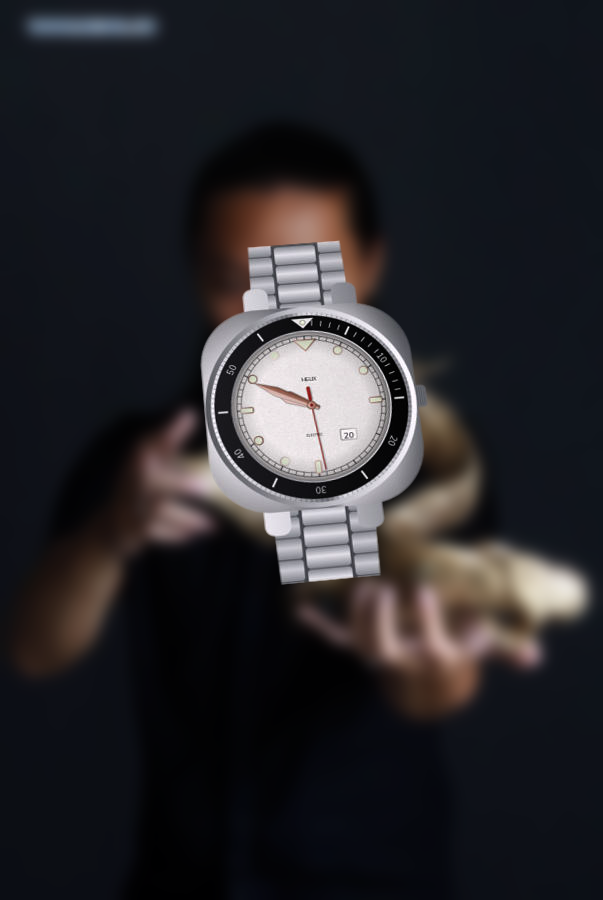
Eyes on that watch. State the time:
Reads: 9:49:29
